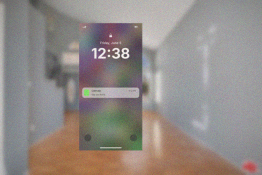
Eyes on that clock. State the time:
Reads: 12:38
